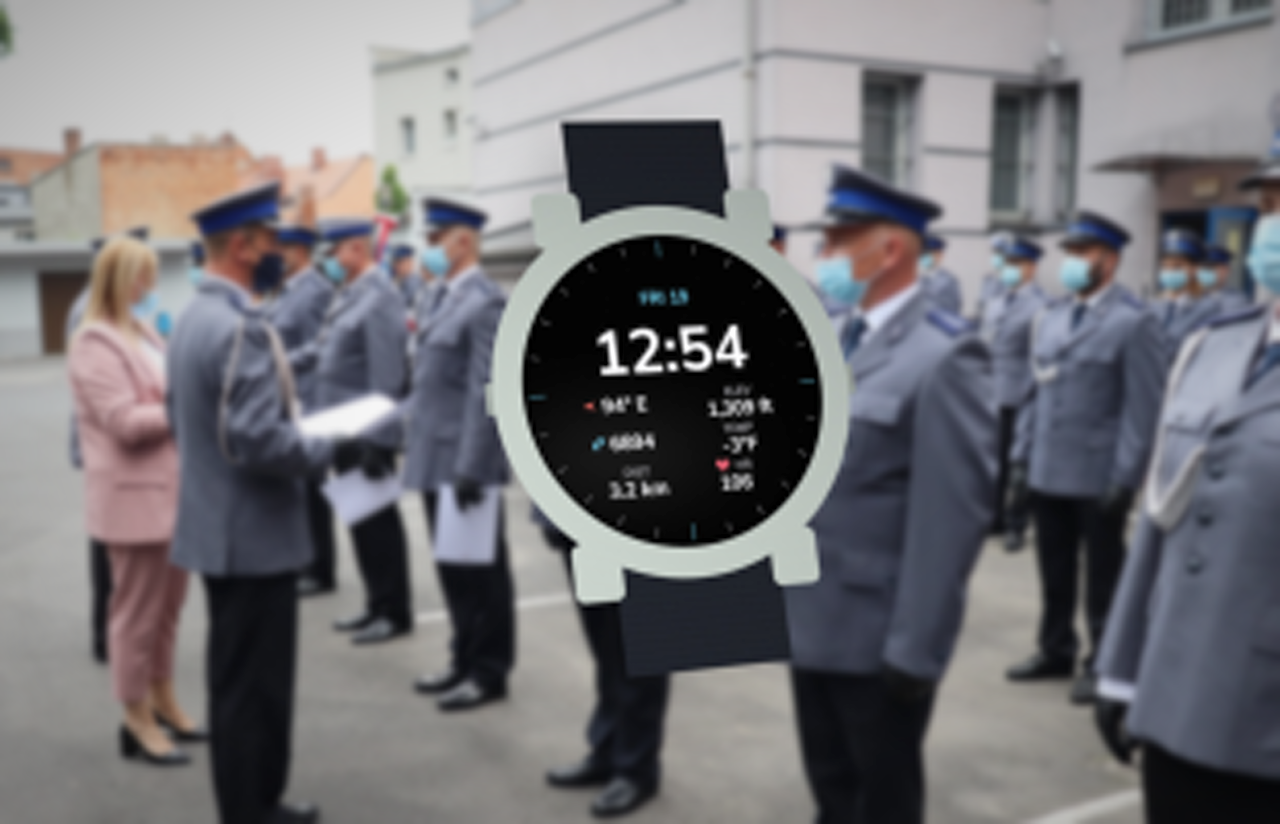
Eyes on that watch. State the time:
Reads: 12:54
